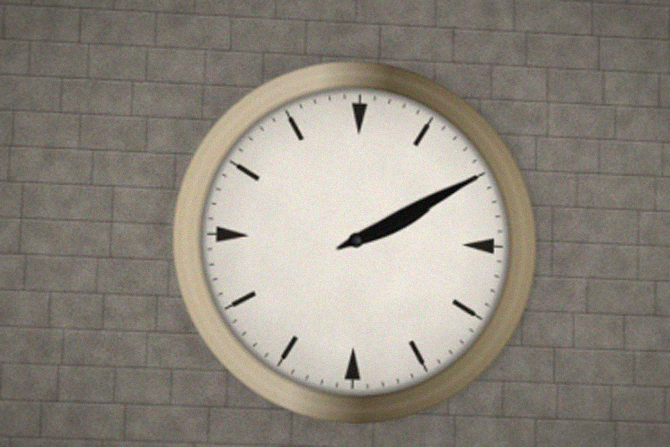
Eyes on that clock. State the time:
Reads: 2:10
